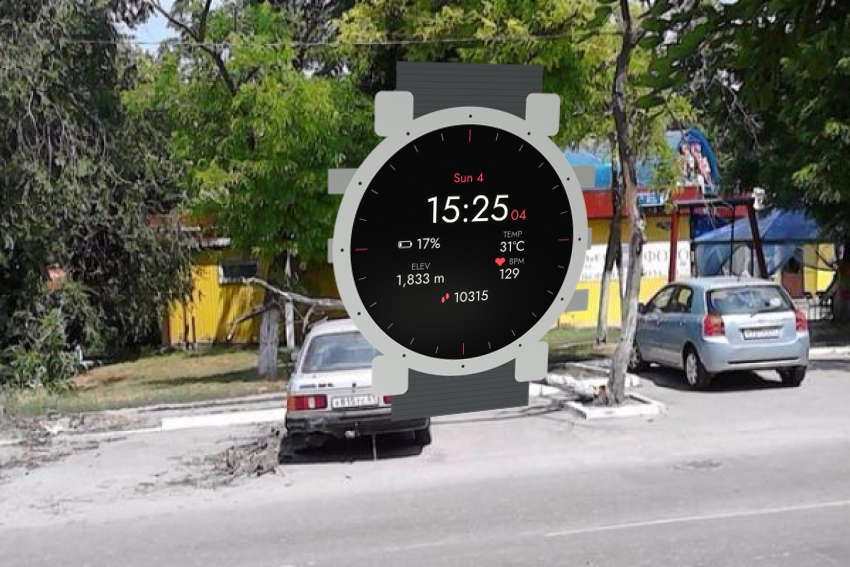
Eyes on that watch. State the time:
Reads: 15:25:04
